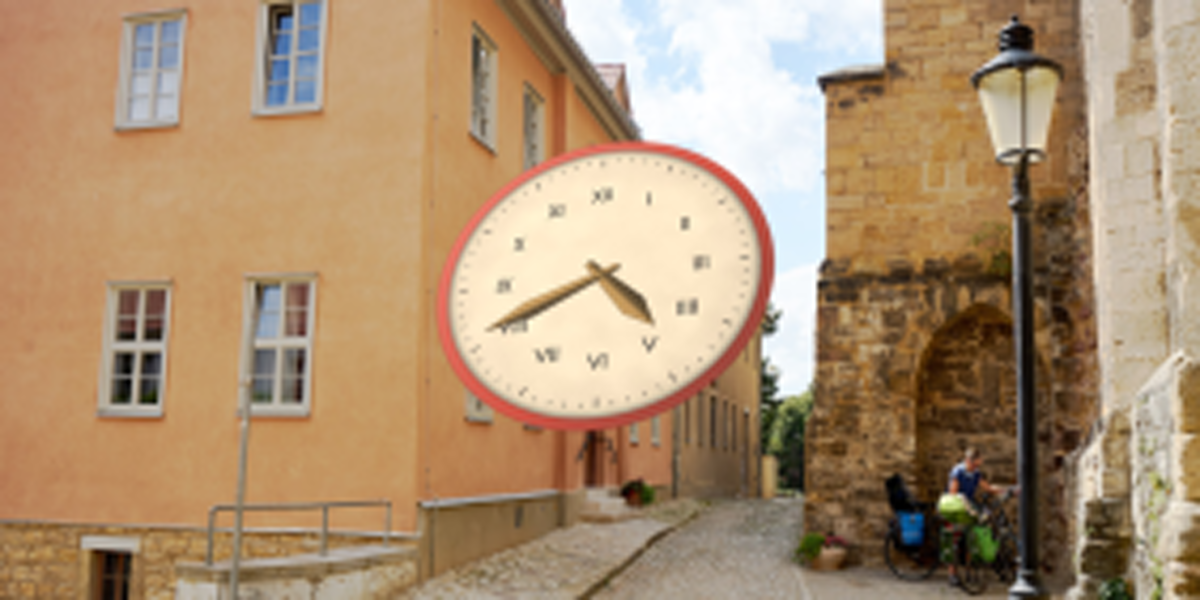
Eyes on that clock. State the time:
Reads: 4:41
